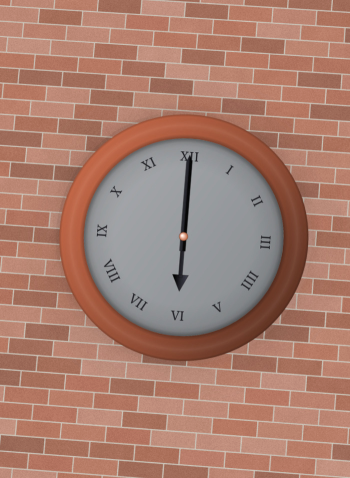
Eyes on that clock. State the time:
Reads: 6:00
